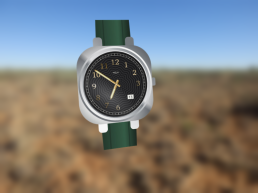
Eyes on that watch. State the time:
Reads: 6:51
